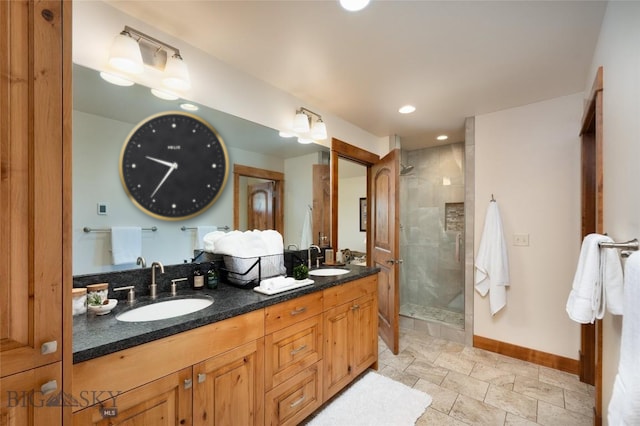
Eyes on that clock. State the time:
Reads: 9:36
